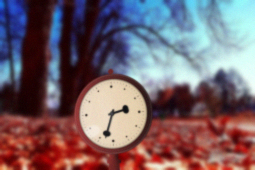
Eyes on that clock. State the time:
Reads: 2:33
